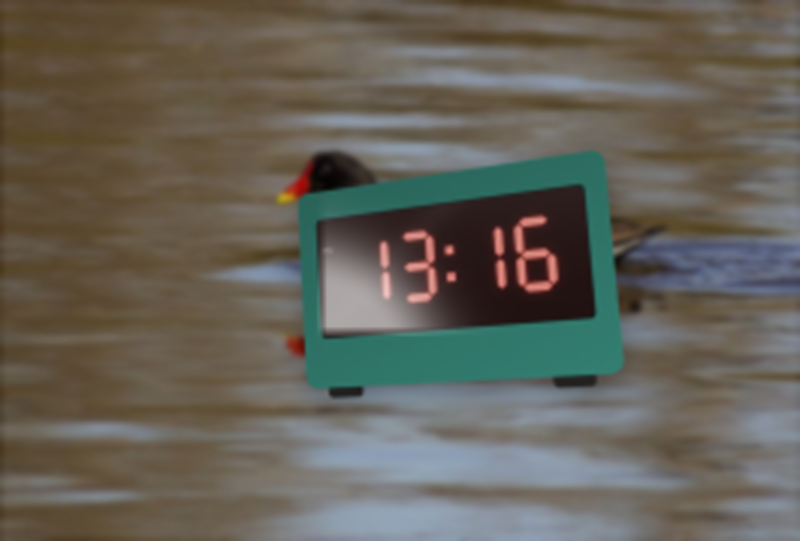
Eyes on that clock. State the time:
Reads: 13:16
